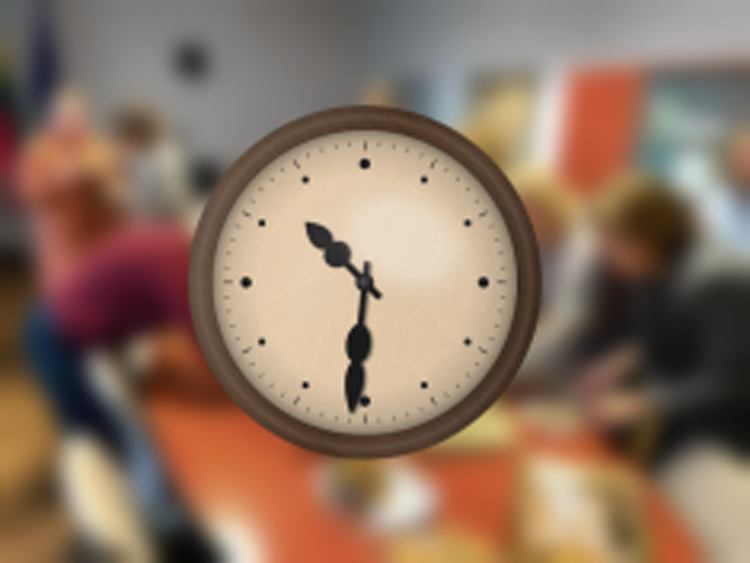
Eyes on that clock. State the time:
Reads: 10:31
